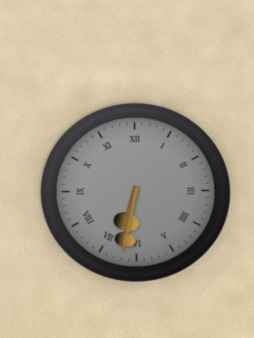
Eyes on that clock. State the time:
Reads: 6:32
